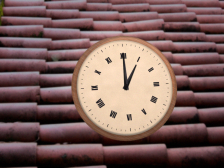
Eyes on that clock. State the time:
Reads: 1:00
